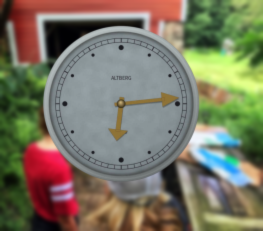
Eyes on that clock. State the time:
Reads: 6:14
